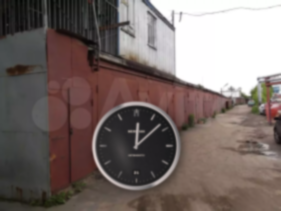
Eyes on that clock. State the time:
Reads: 12:08
